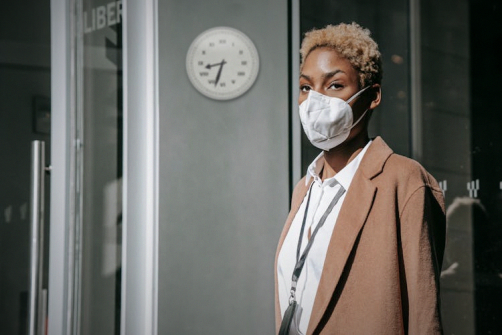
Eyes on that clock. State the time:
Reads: 8:33
